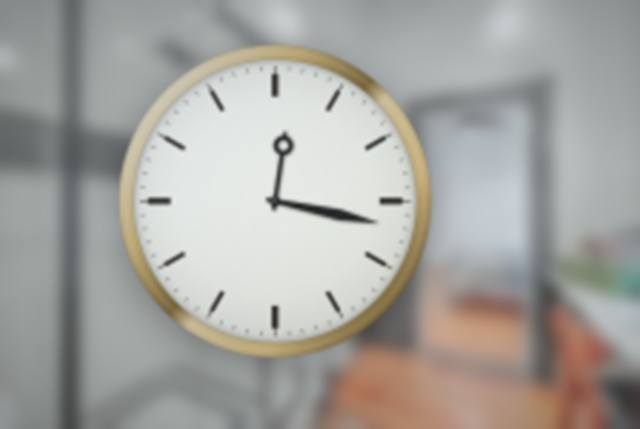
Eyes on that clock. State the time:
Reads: 12:17
